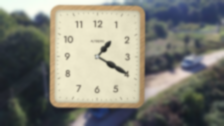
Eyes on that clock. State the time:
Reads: 1:20
